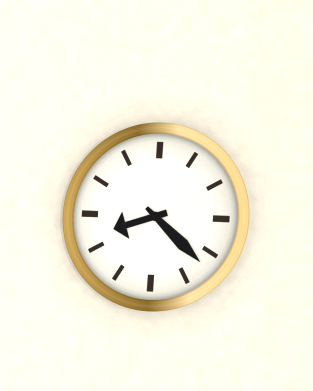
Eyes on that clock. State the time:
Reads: 8:22
